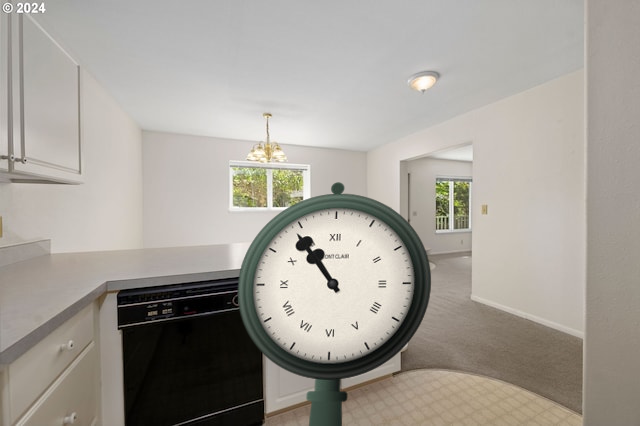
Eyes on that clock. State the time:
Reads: 10:54
